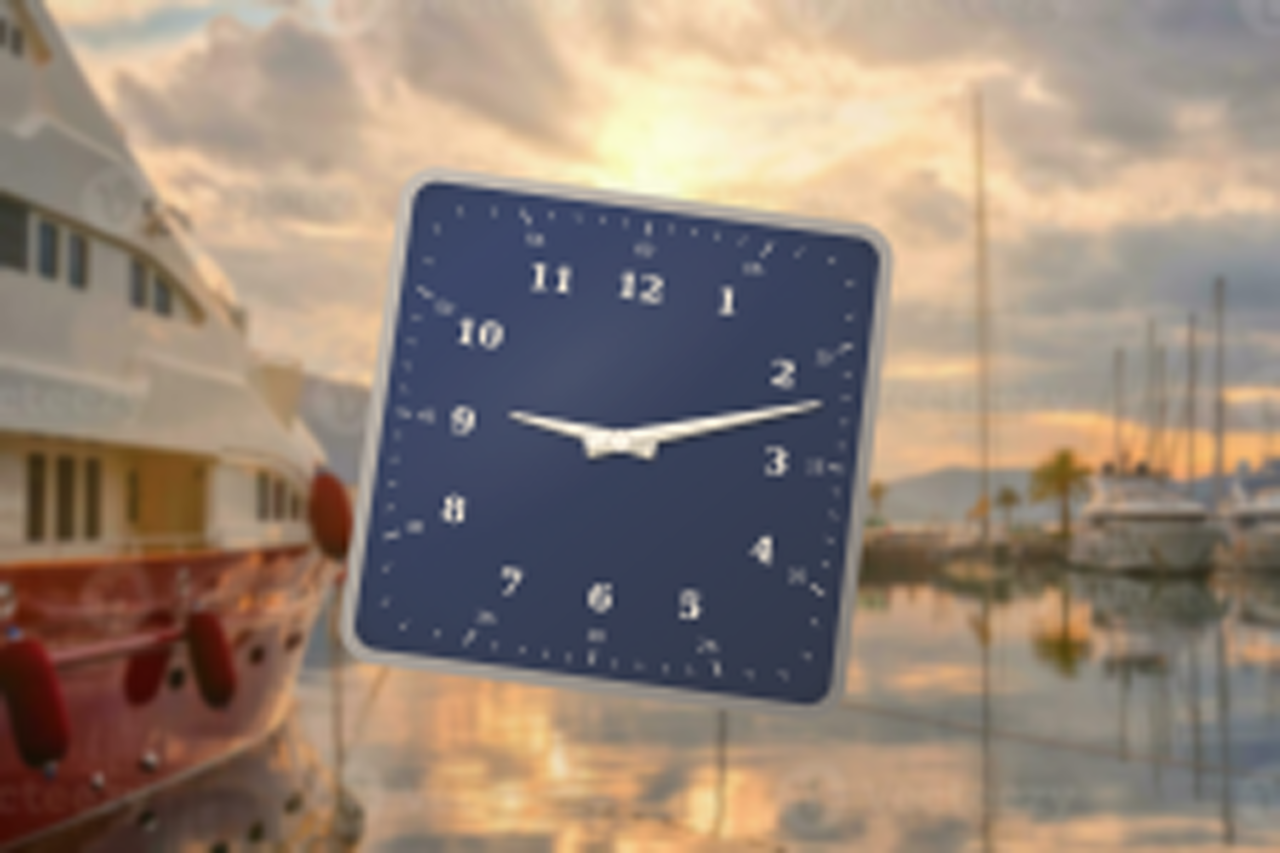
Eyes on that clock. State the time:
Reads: 9:12
